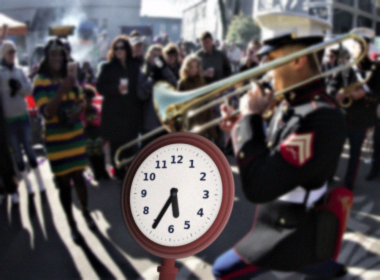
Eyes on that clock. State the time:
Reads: 5:35
